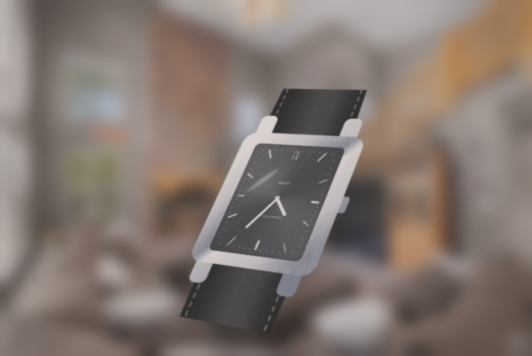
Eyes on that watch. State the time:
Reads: 4:35
